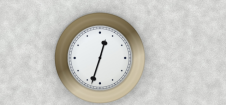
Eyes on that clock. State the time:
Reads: 12:33
